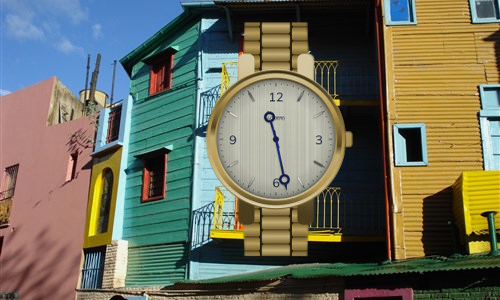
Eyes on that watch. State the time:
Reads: 11:28
